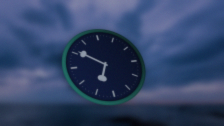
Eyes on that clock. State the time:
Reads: 6:51
